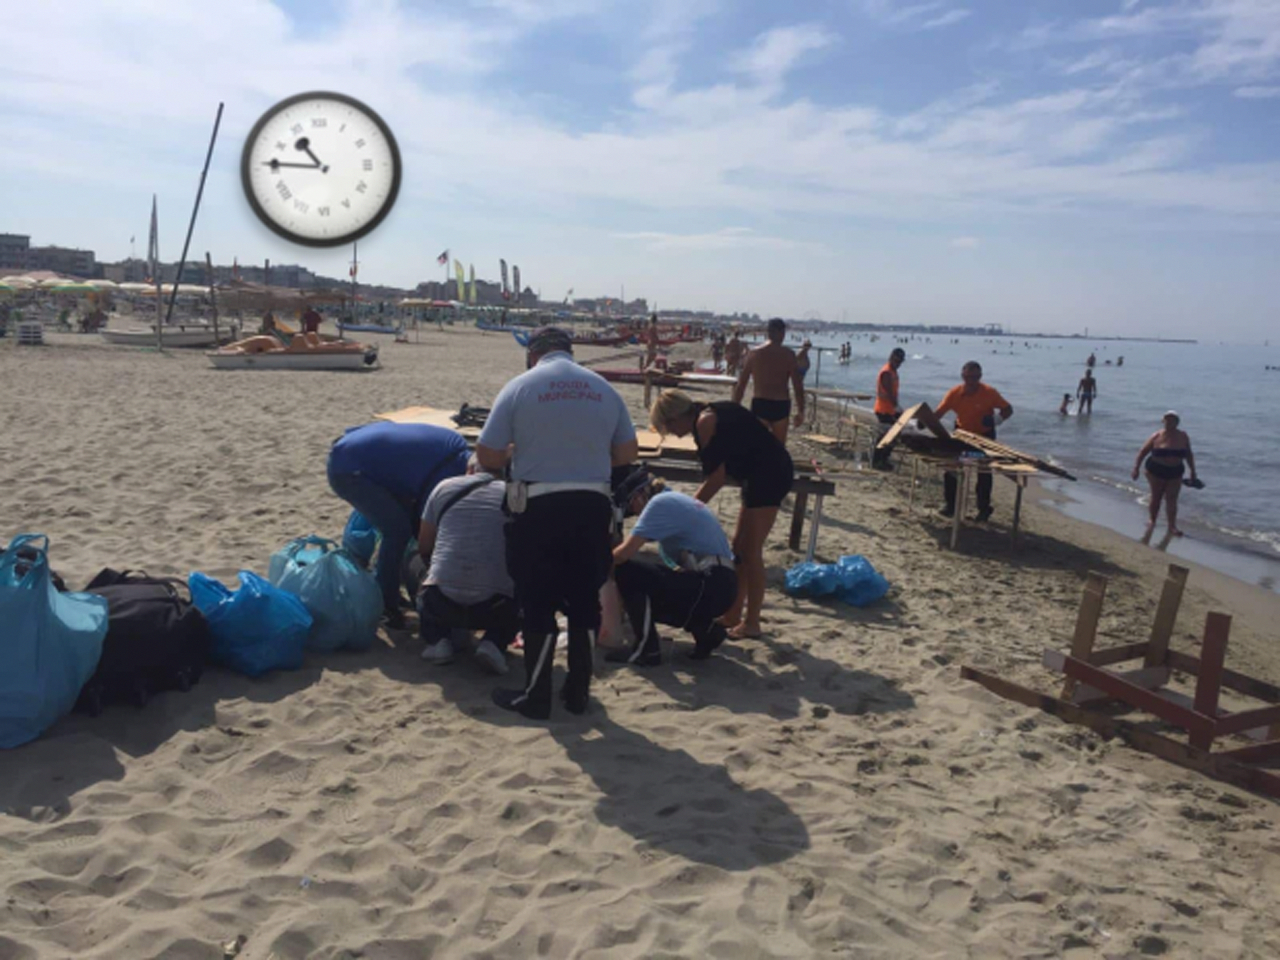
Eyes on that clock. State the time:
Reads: 10:46
